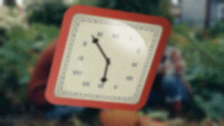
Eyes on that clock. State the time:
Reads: 5:53
